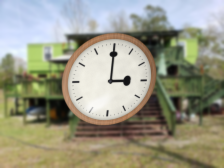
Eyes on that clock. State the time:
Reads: 3:00
